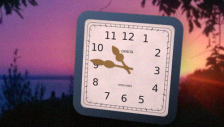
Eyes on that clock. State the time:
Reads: 10:46
